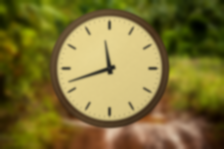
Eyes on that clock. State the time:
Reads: 11:42
